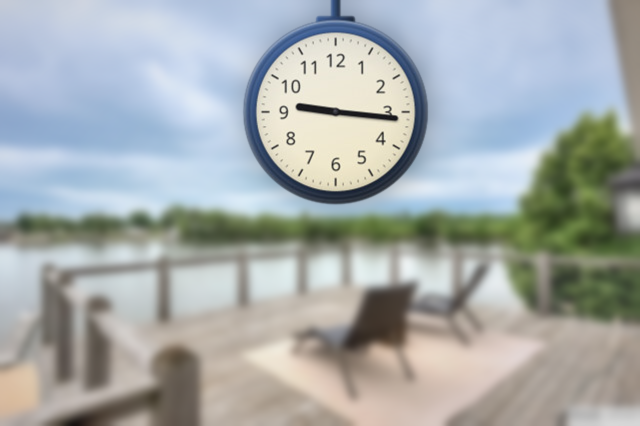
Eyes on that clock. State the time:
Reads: 9:16
